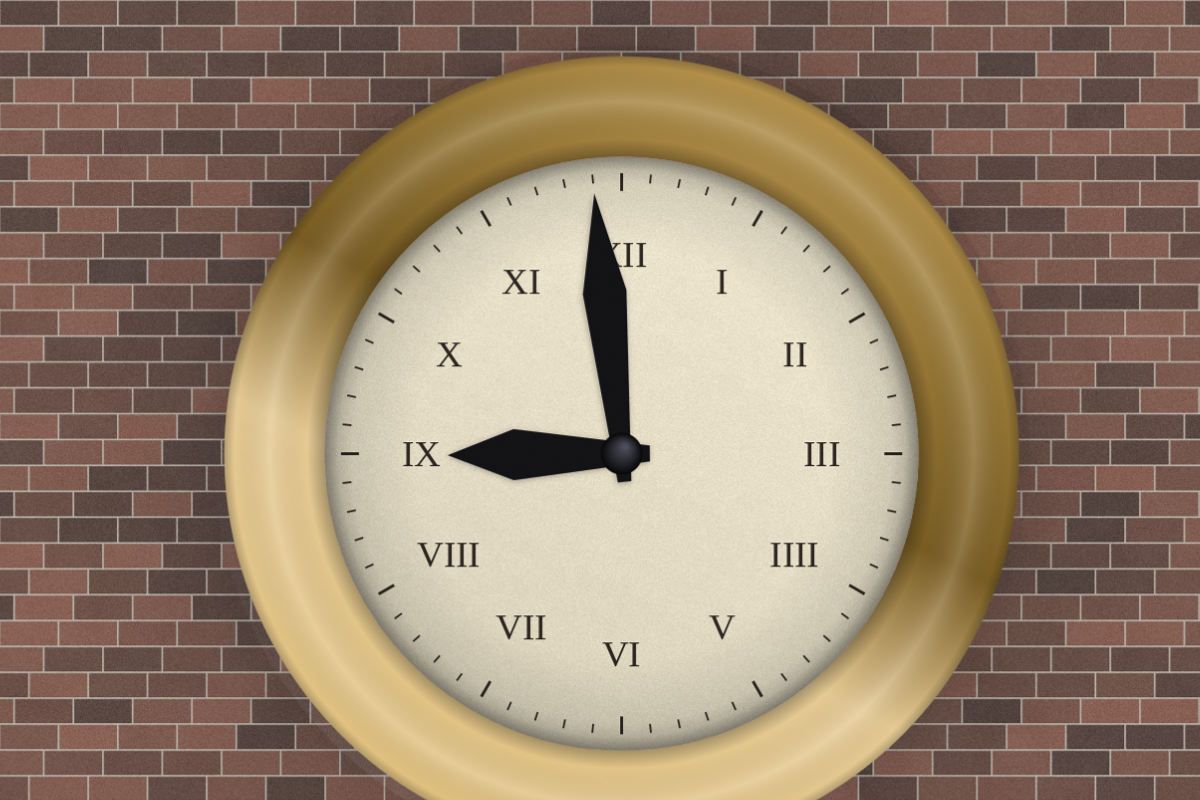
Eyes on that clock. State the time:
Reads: 8:59
